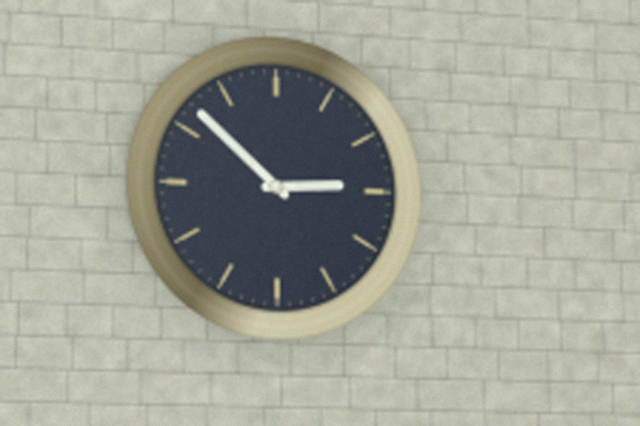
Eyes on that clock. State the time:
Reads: 2:52
